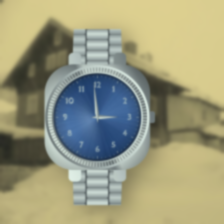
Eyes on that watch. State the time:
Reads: 2:59
